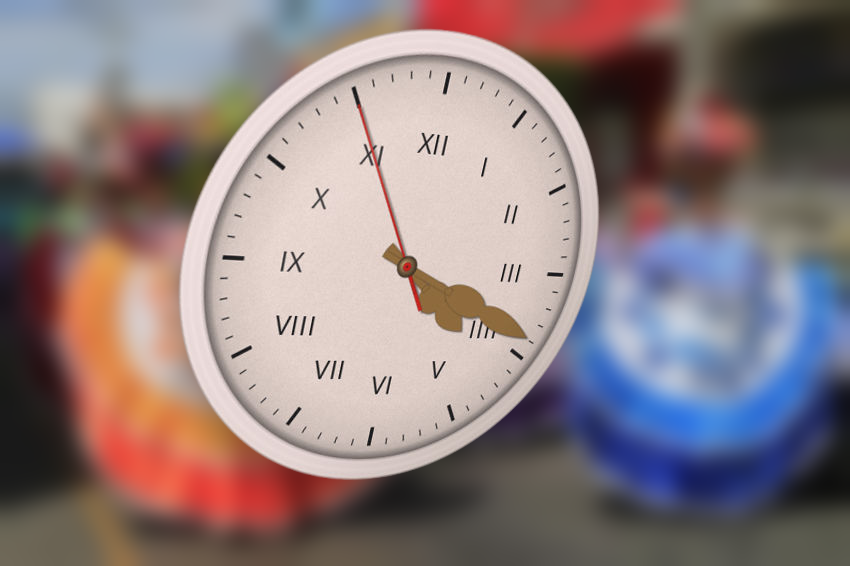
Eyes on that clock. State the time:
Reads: 4:18:55
